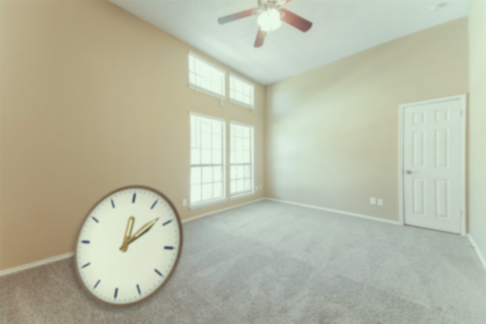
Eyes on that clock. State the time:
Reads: 12:08
